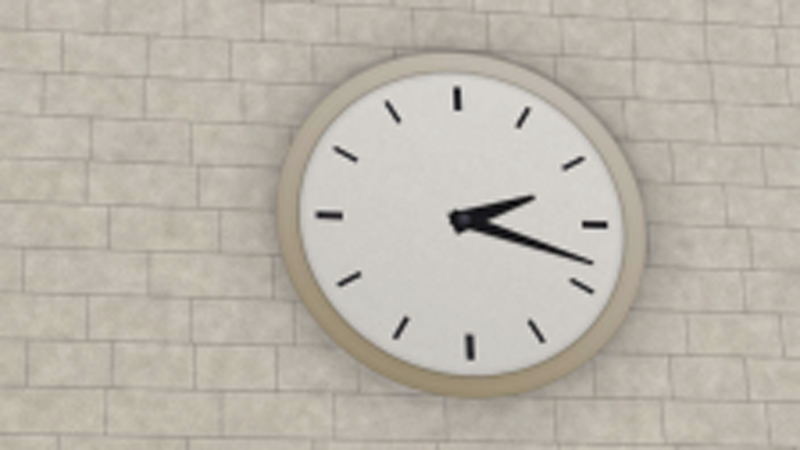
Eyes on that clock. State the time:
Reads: 2:18
